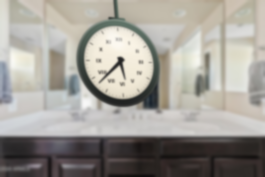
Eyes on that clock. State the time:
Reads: 5:38
